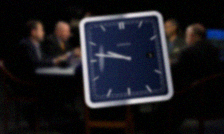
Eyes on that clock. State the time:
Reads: 9:47
